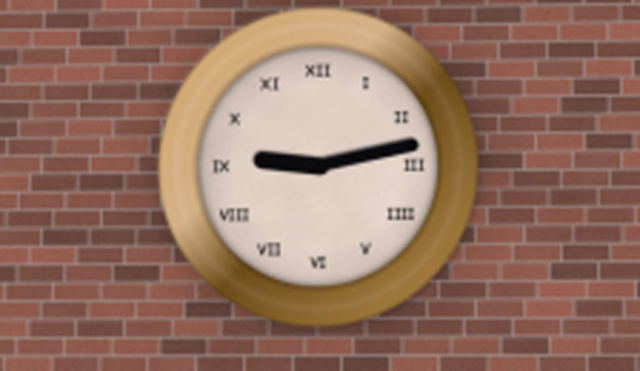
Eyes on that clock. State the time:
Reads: 9:13
